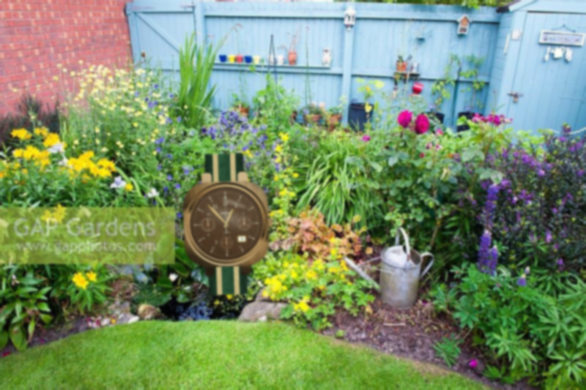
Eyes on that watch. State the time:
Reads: 12:53
